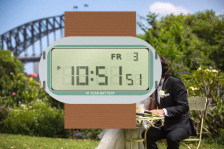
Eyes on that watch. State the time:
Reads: 10:51:51
